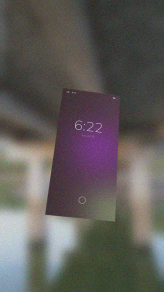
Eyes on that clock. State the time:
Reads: 6:22
